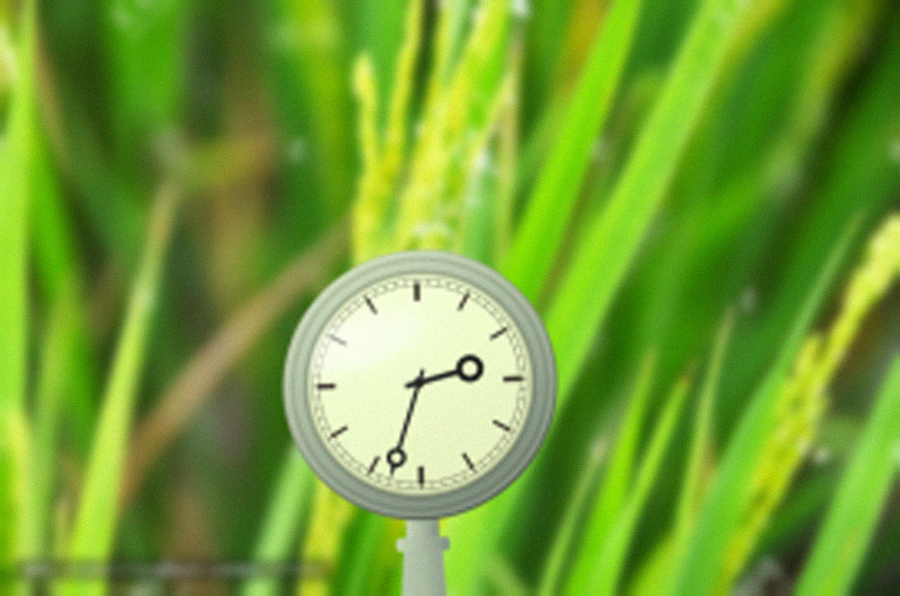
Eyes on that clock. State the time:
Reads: 2:33
